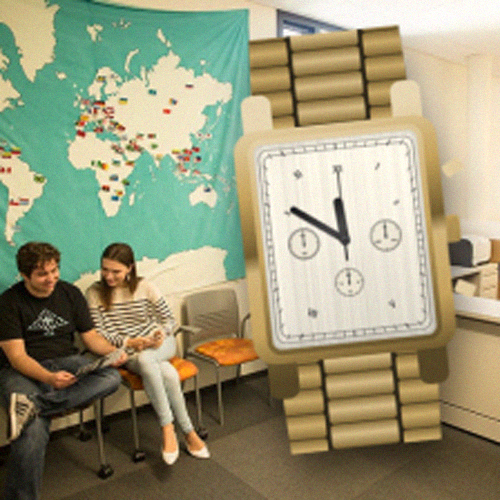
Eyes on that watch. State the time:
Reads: 11:51
